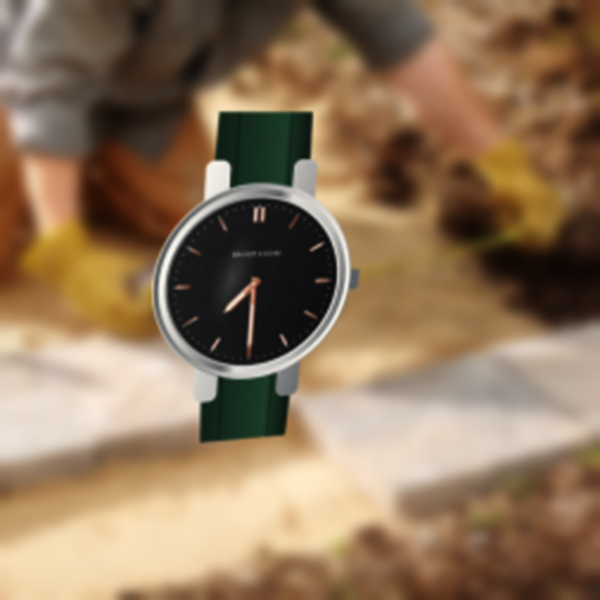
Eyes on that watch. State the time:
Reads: 7:30
